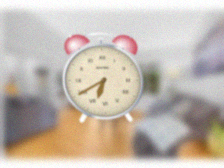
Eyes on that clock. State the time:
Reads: 6:40
